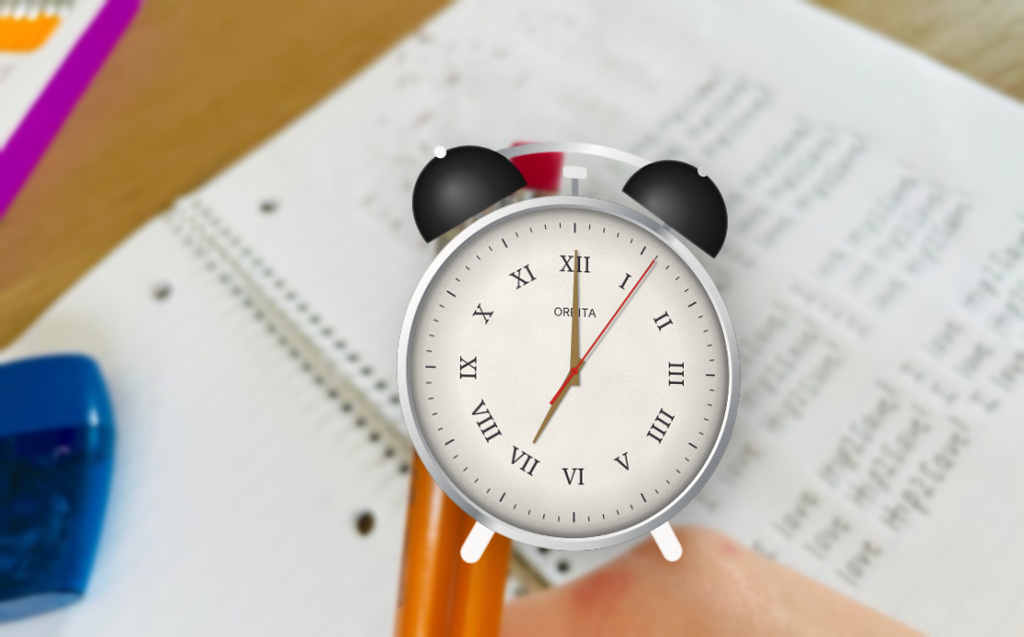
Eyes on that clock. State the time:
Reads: 7:00:06
